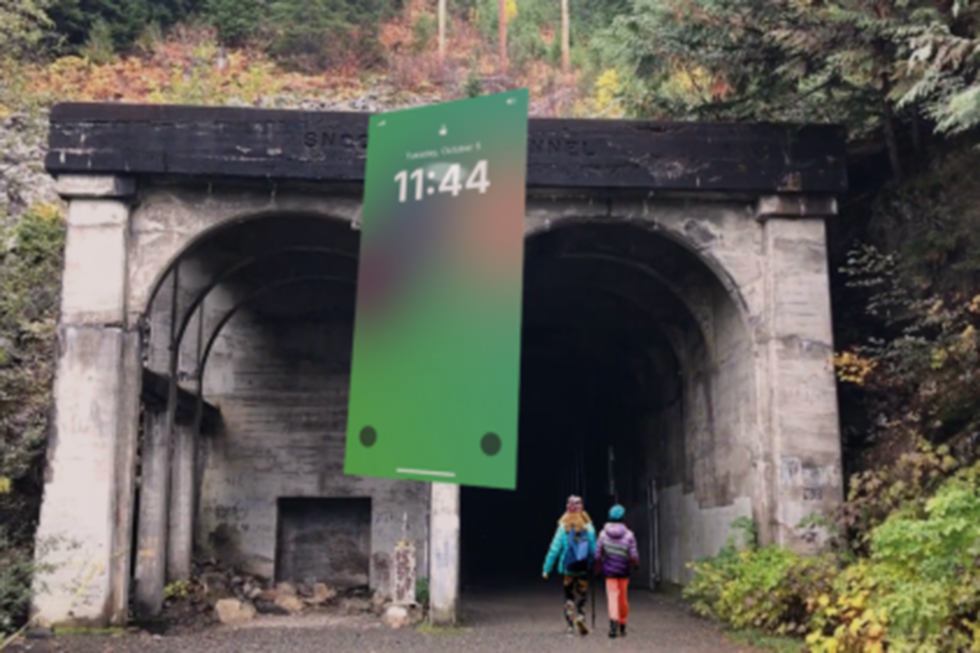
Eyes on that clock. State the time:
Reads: 11:44
